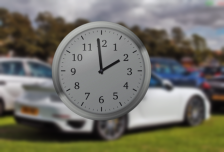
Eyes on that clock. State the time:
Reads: 1:59
